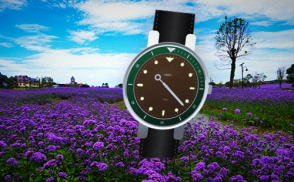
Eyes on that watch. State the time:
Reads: 10:22
